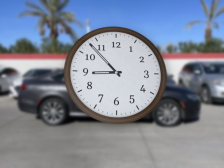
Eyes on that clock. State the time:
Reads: 8:53
